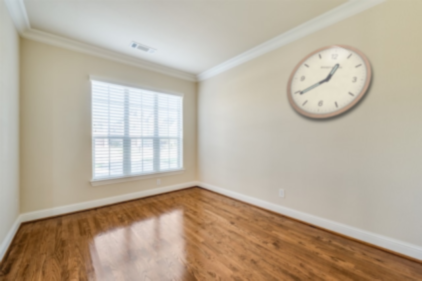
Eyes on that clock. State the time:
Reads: 12:39
